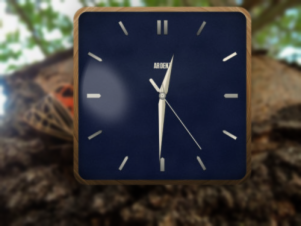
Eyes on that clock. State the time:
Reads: 12:30:24
